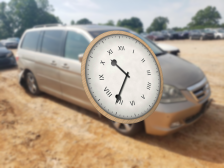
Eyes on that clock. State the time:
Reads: 10:36
